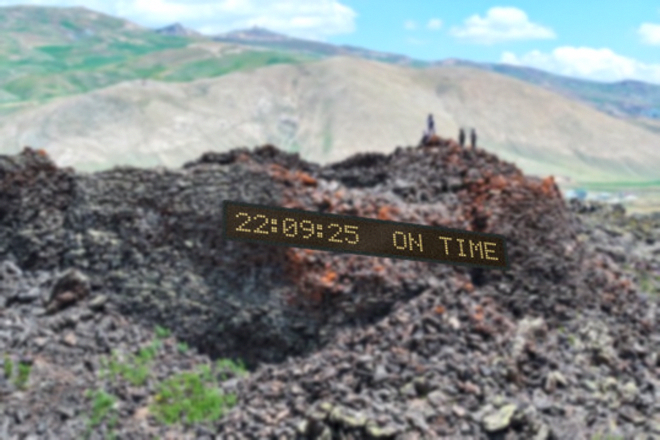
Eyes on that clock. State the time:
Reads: 22:09:25
